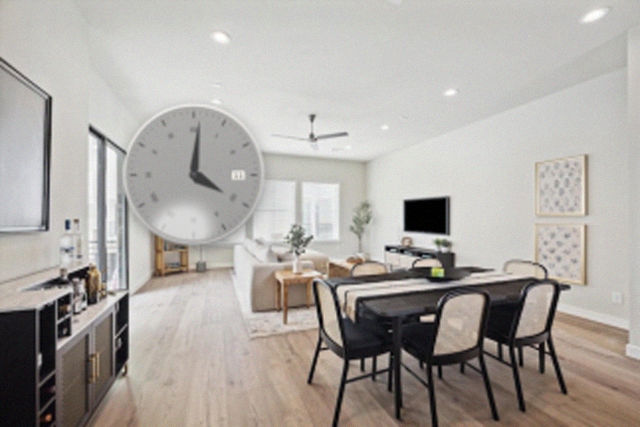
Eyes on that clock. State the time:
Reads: 4:01
